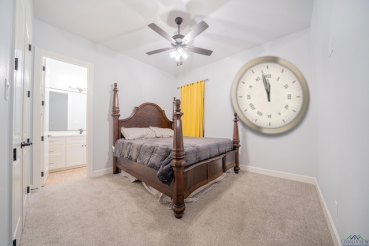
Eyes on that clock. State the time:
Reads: 11:58
